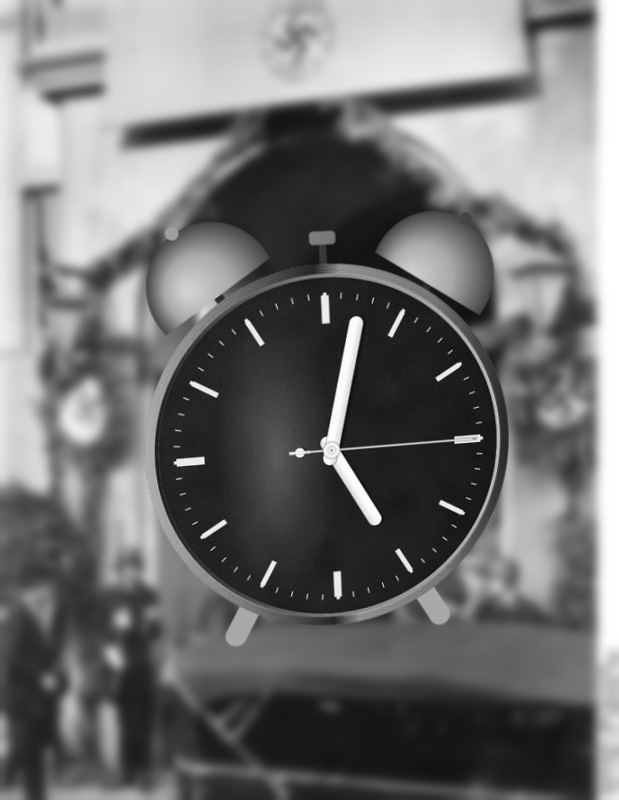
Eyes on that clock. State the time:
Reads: 5:02:15
